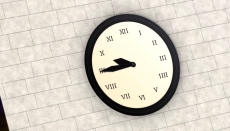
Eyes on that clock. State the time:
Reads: 9:45
